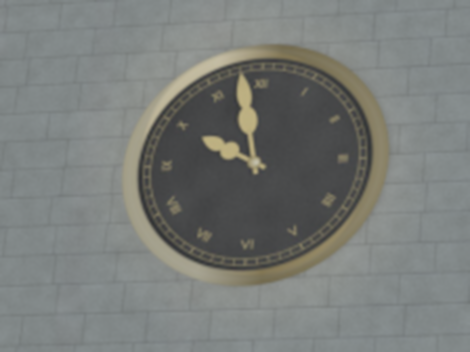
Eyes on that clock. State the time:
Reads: 9:58
